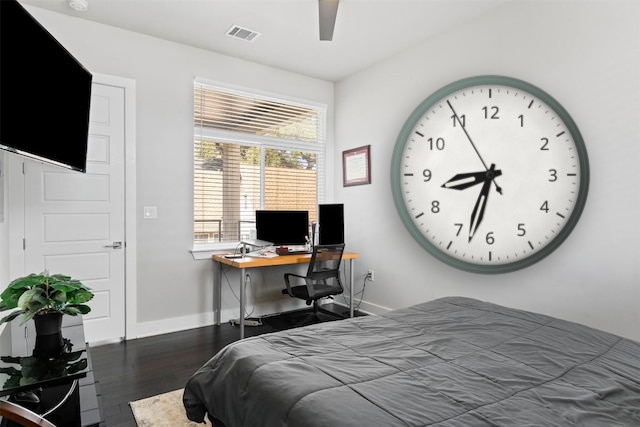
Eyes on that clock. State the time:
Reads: 8:32:55
